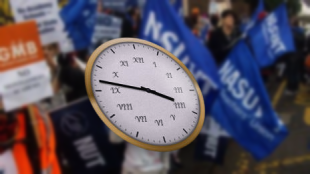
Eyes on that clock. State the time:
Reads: 3:47
